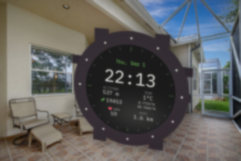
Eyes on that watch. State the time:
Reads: 22:13
